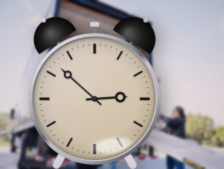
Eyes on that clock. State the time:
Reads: 2:52
